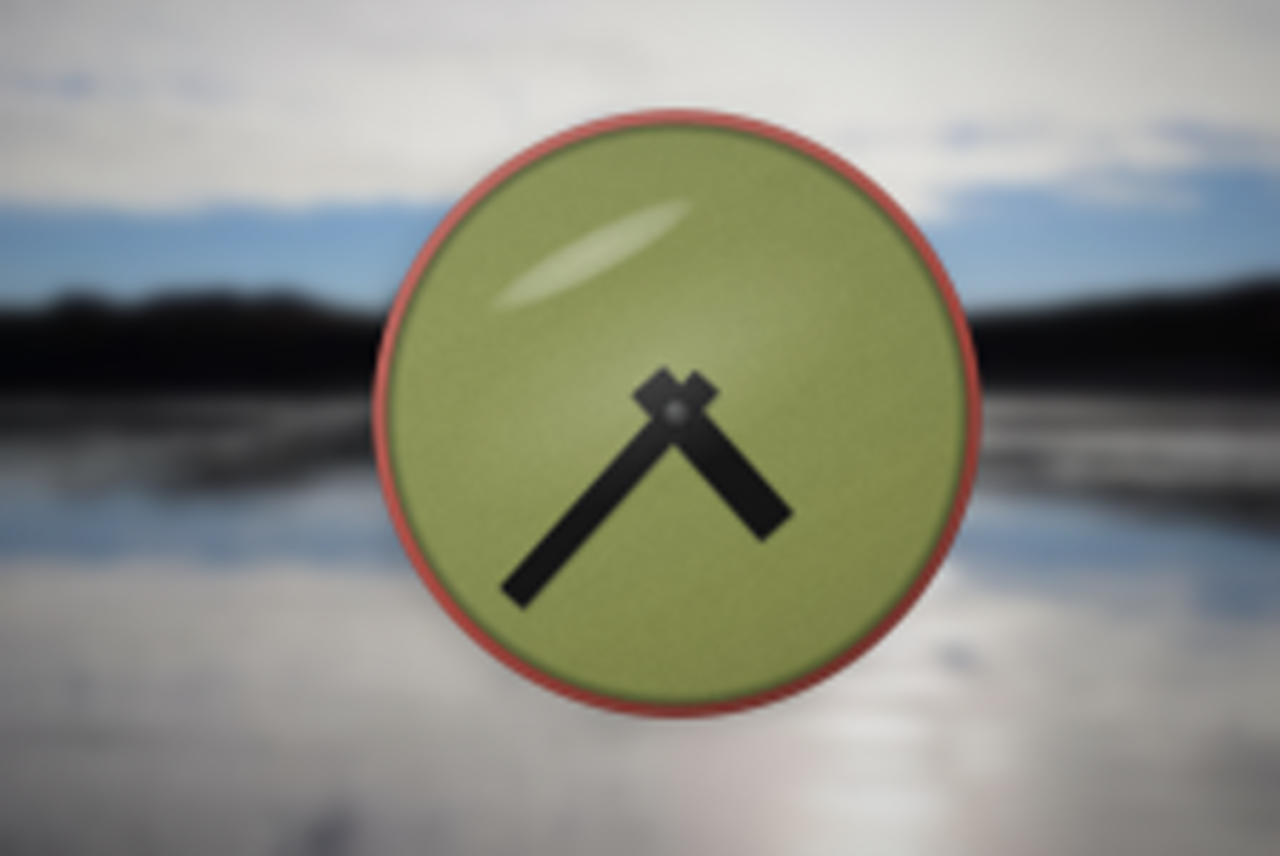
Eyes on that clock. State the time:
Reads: 4:37
